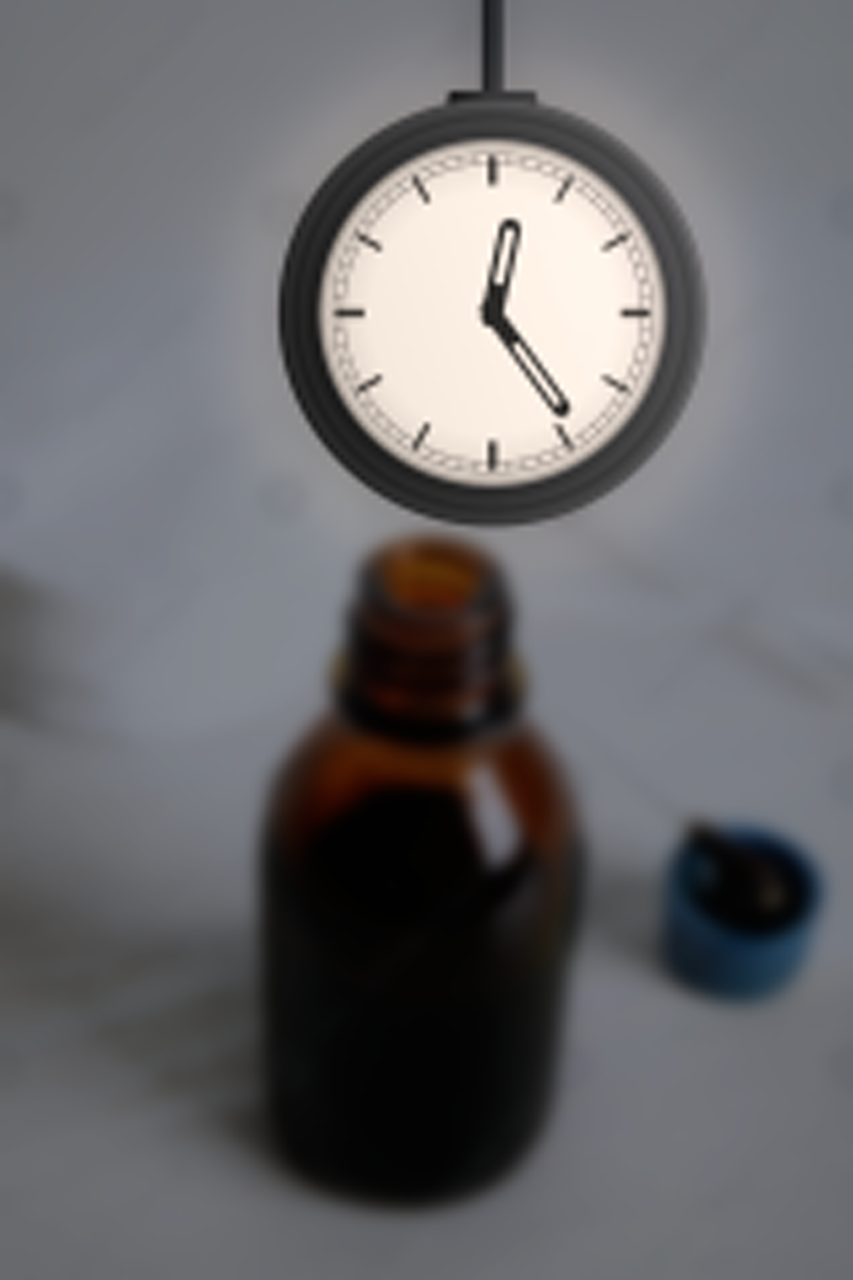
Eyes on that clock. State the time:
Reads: 12:24
